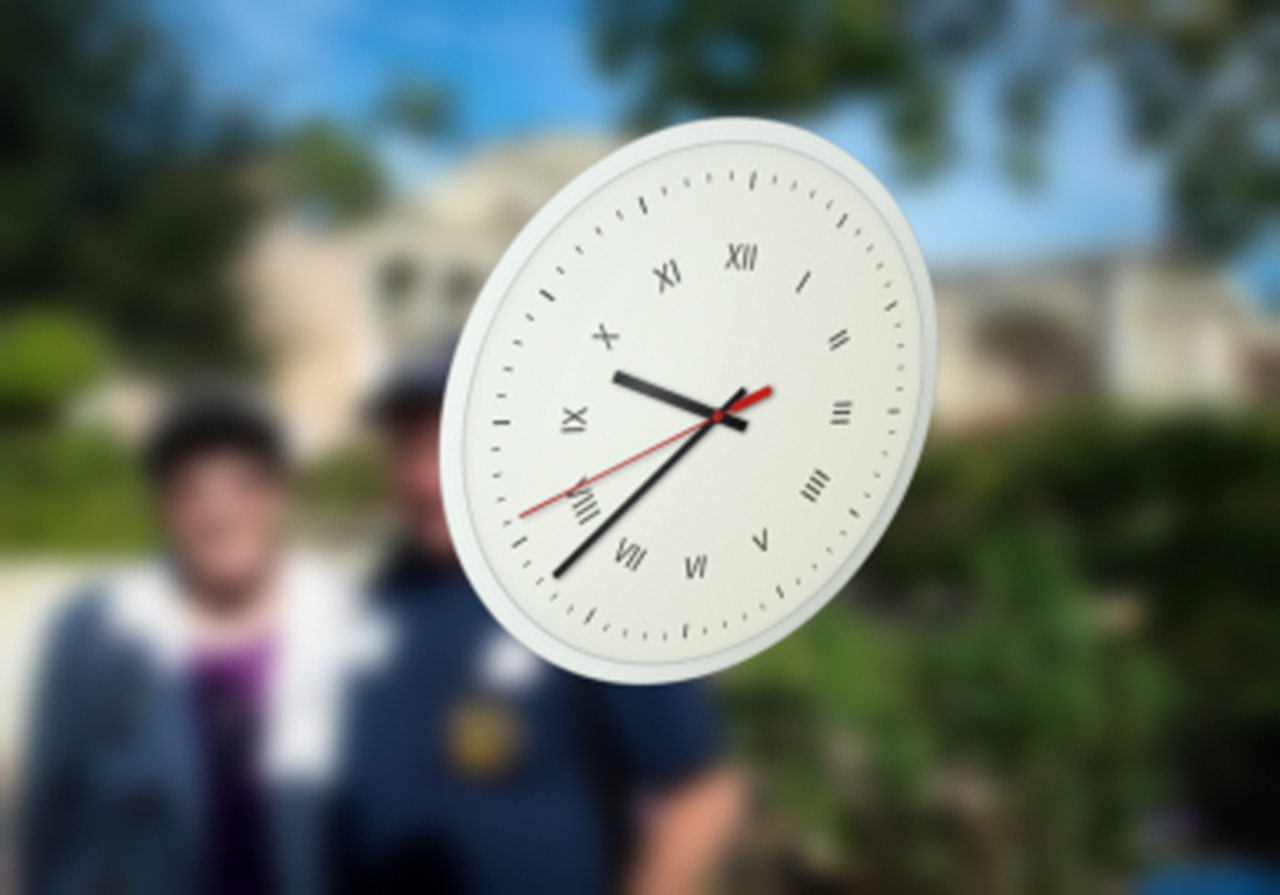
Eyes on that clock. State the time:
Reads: 9:37:41
